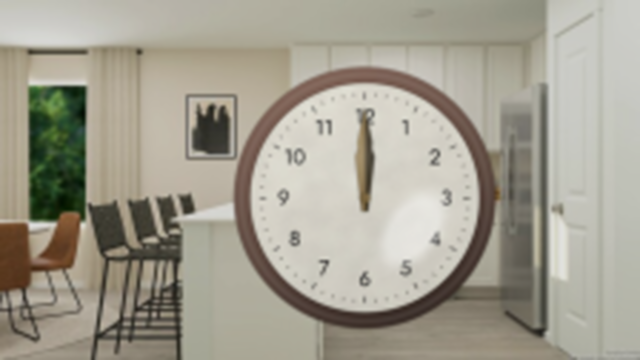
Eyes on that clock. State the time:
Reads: 12:00
